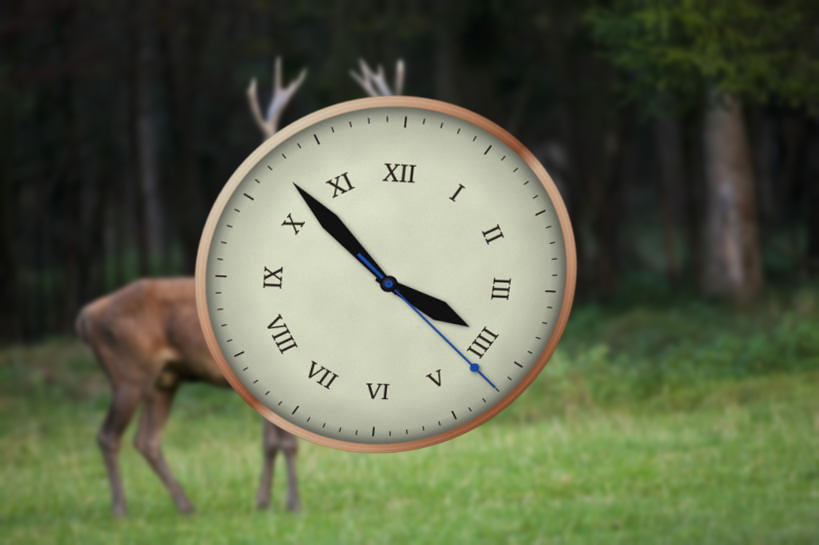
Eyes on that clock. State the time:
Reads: 3:52:22
